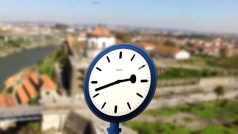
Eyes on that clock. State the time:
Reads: 2:42
